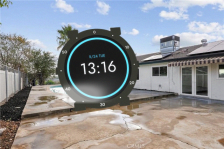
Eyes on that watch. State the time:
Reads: 13:16
